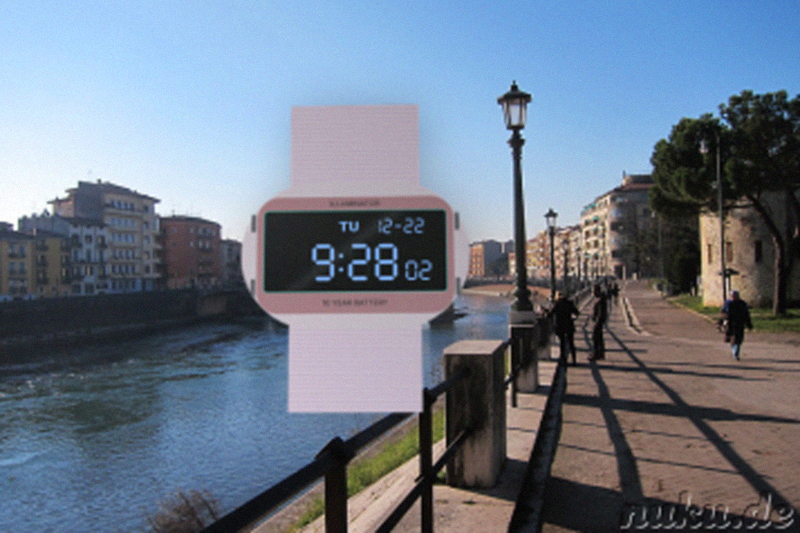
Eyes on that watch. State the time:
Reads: 9:28:02
